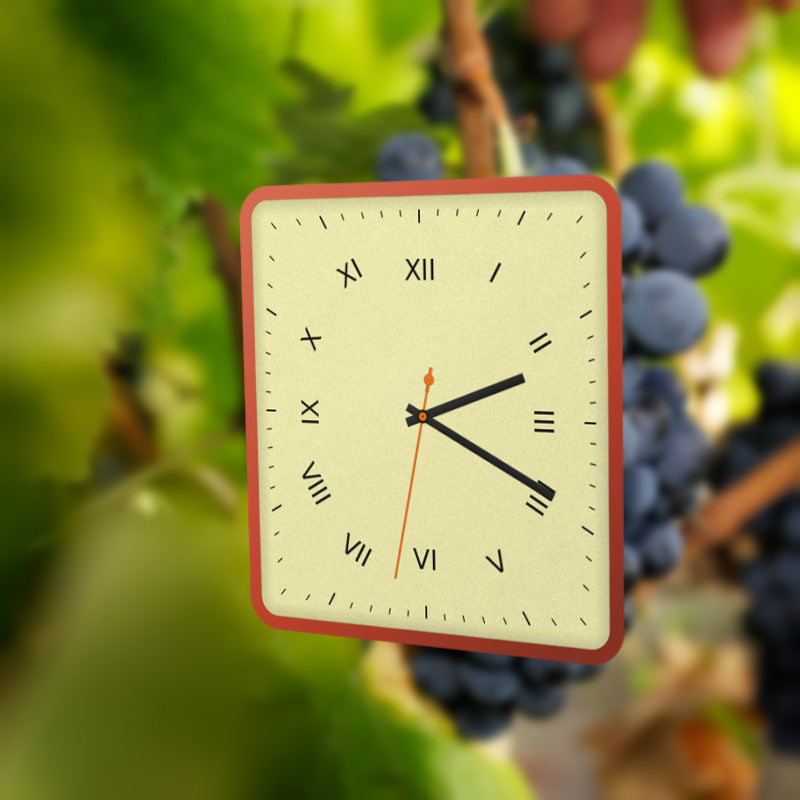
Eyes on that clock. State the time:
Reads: 2:19:32
